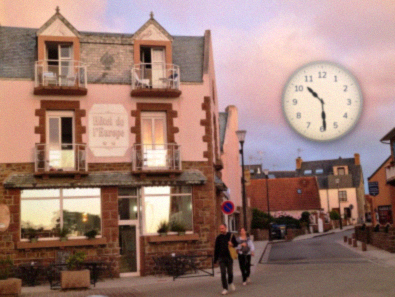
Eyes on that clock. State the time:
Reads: 10:29
